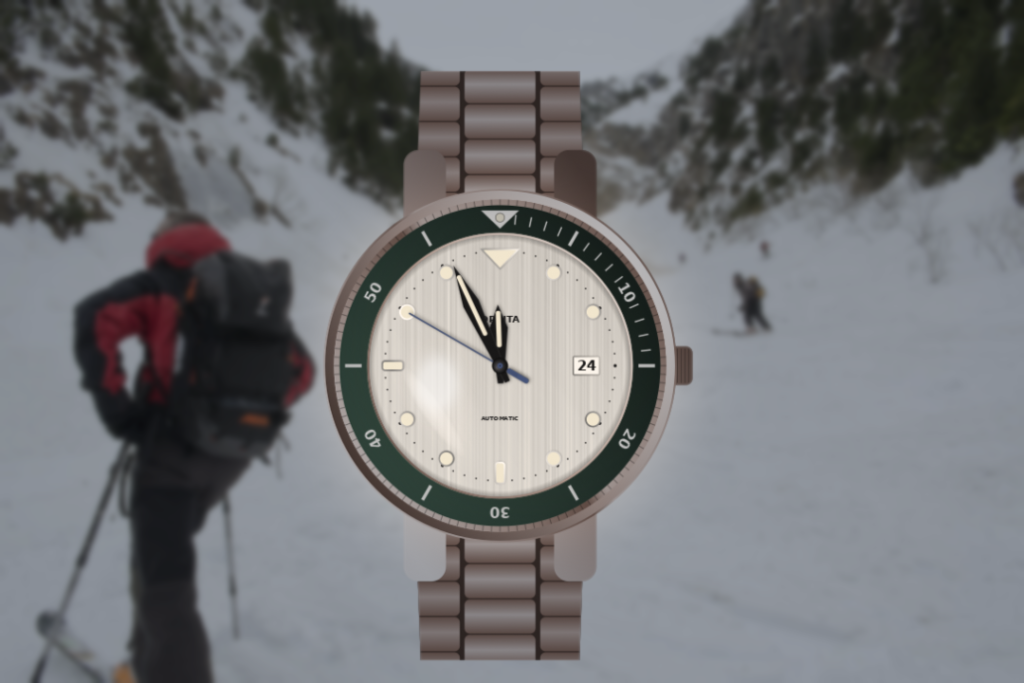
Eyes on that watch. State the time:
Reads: 11:55:50
